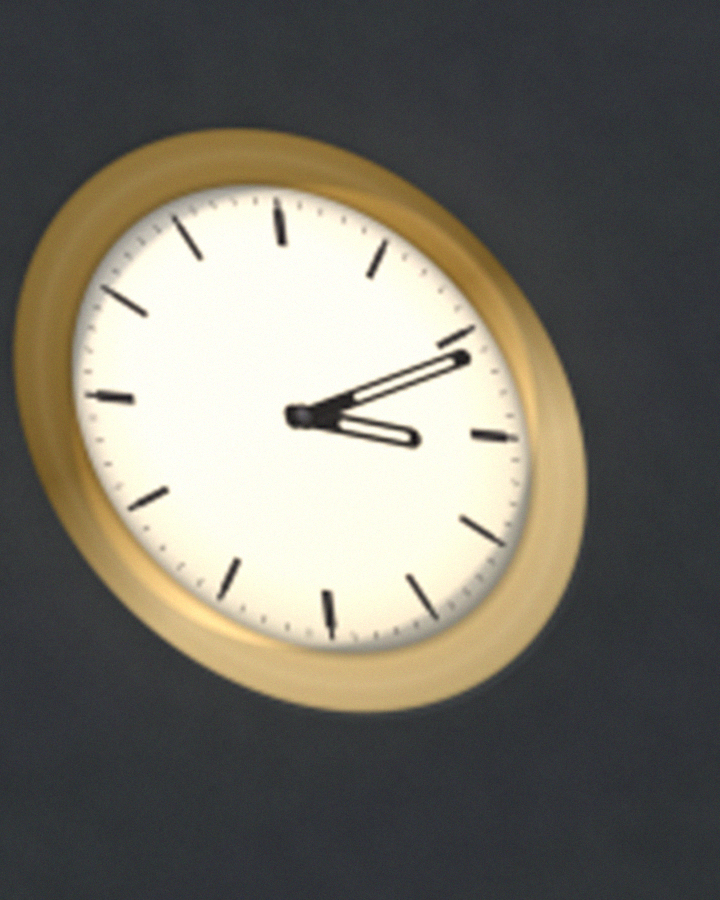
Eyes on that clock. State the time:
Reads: 3:11
